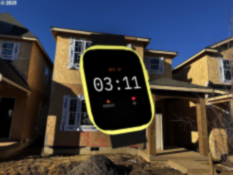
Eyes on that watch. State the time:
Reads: 3:11
